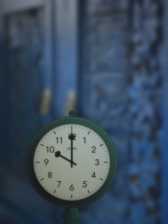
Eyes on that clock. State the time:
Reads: 10:00
